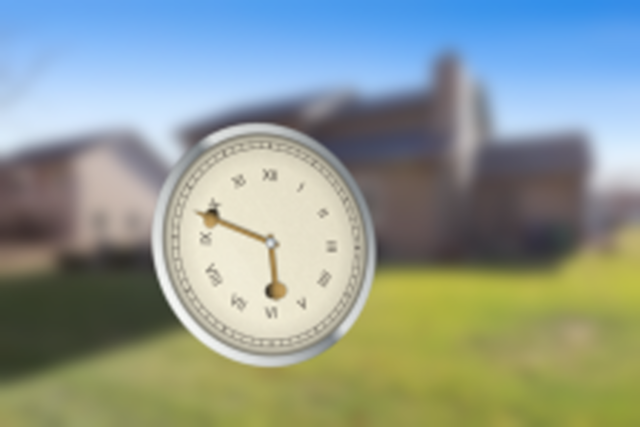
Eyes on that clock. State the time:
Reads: 5:48
